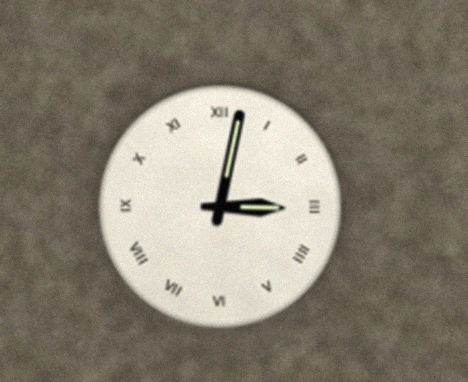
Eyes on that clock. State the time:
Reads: 3:02
